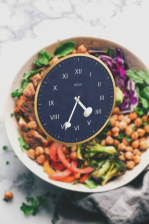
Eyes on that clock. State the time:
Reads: 4:34
